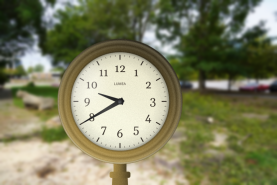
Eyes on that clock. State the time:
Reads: 9:40
